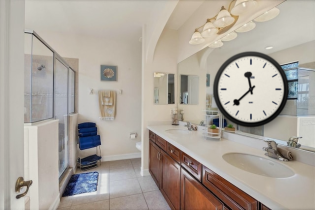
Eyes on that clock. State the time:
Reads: 11:38
